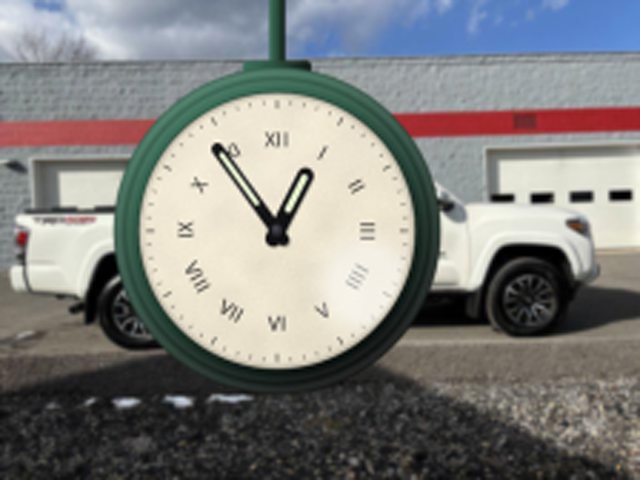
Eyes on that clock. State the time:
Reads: 12:54
